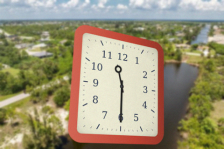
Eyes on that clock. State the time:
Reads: 11:30
